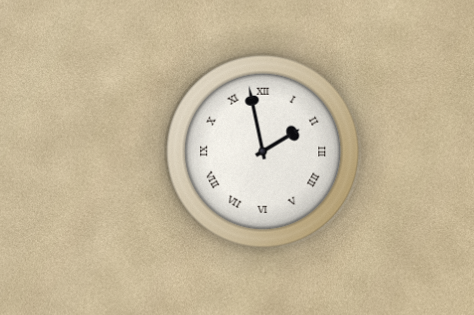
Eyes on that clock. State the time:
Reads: 1:58
